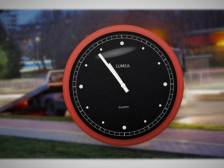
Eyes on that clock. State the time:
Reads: 10:54
